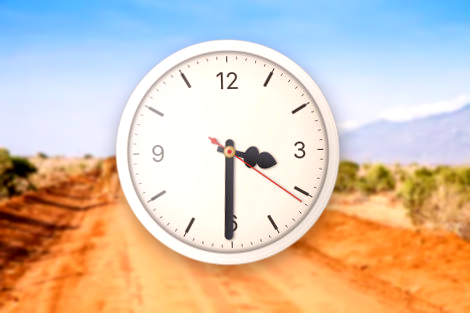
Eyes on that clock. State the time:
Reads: 3:30:21
